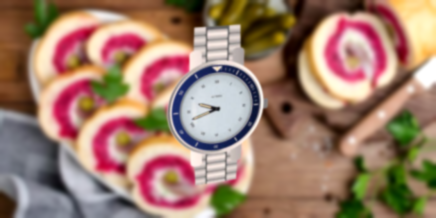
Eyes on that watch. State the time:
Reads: 9:42
